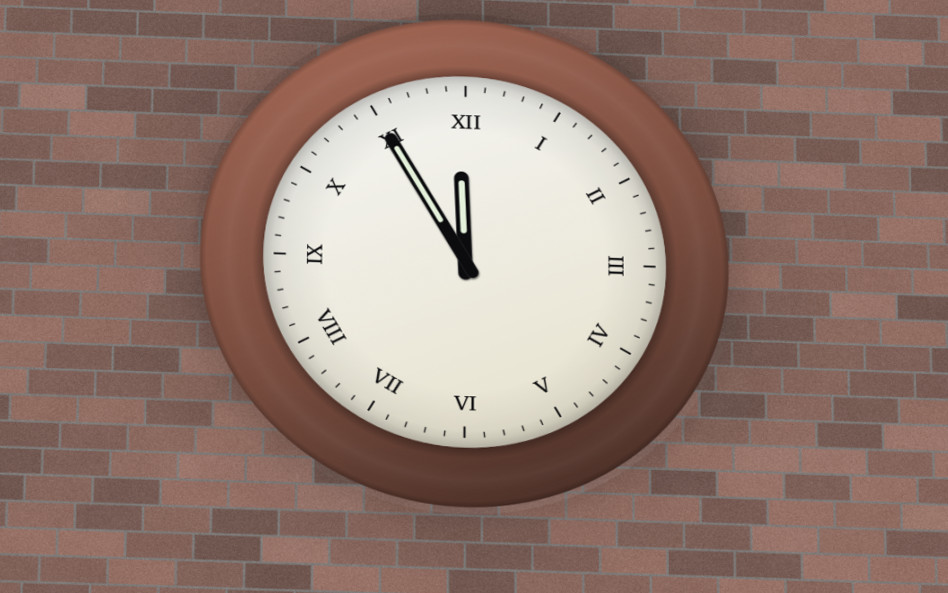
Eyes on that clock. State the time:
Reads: 11:55
